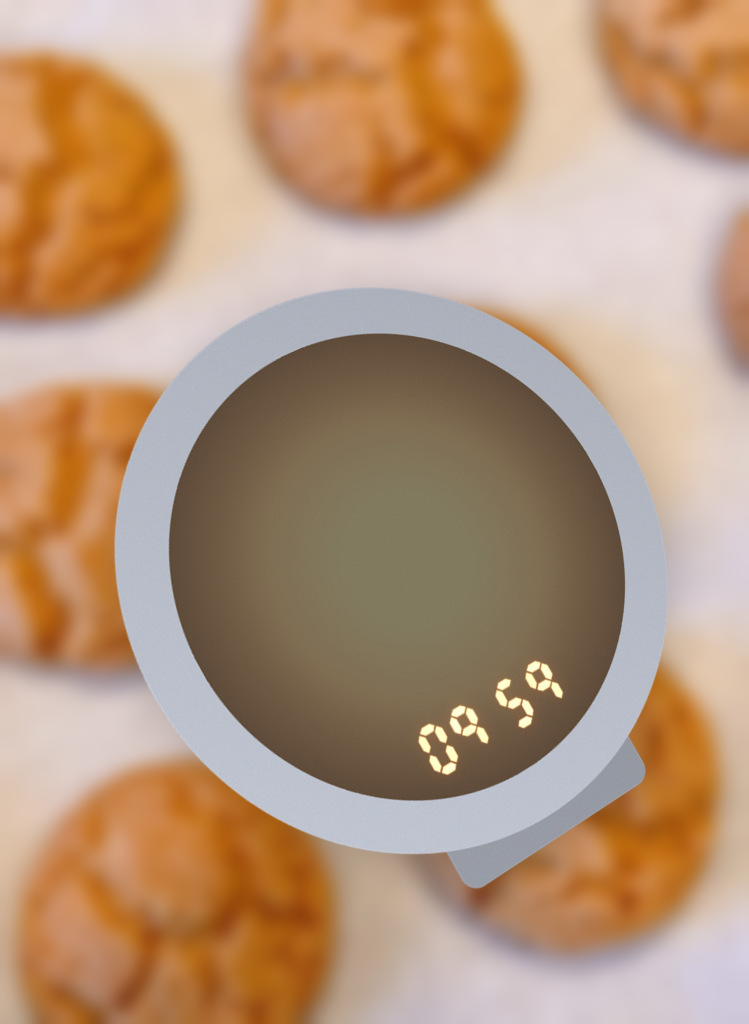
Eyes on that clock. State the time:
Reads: 9:59
